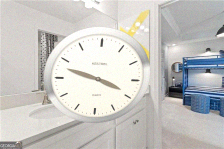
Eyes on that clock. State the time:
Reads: 3:48
